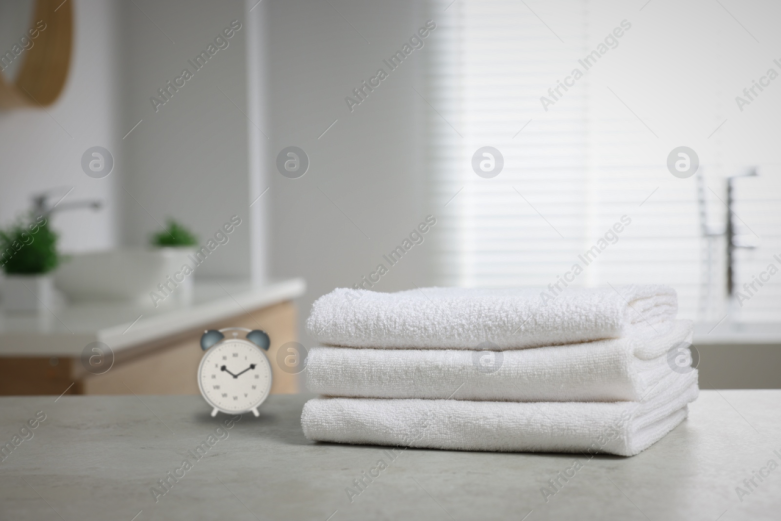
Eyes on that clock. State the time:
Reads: 10:10
